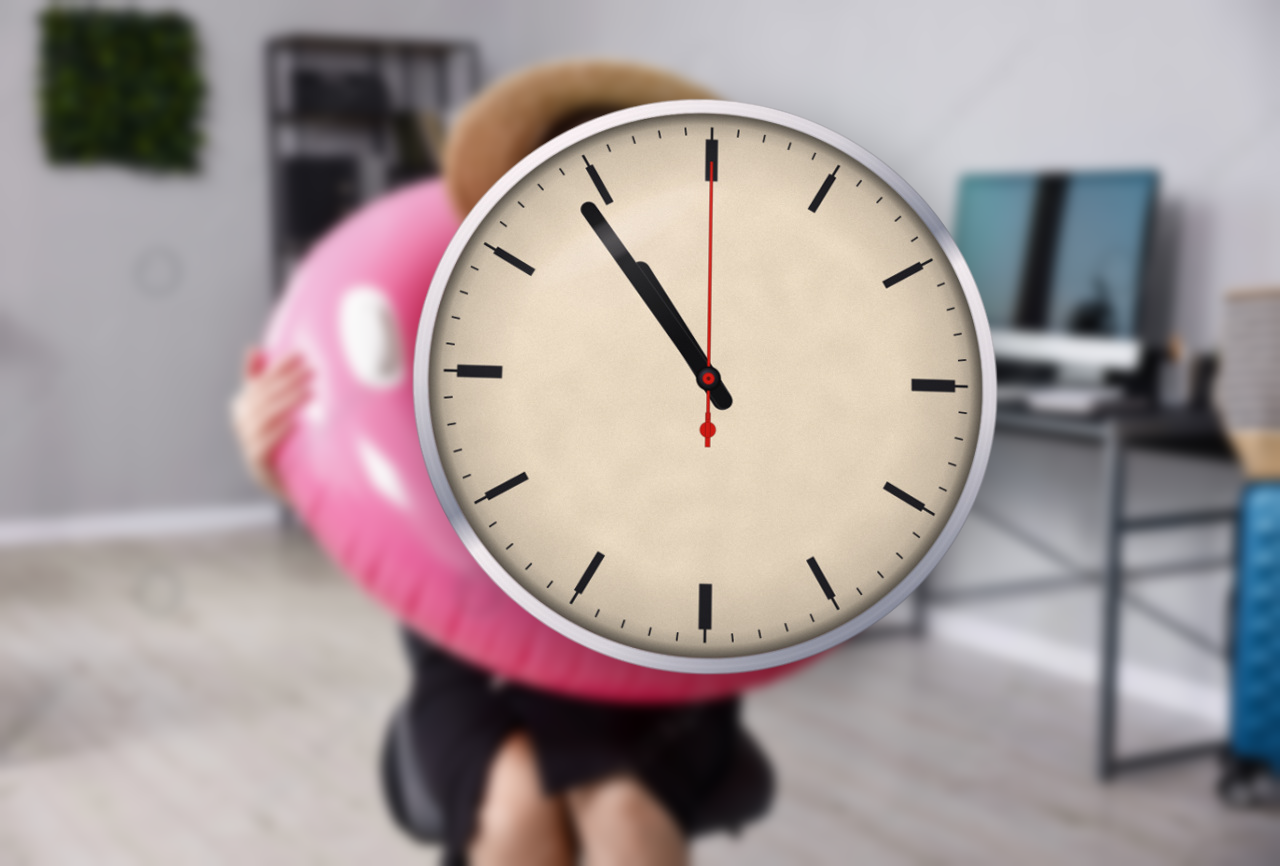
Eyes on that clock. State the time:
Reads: 10:54:00
